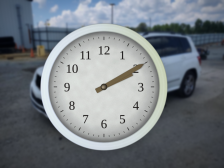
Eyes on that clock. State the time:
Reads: 2:10
